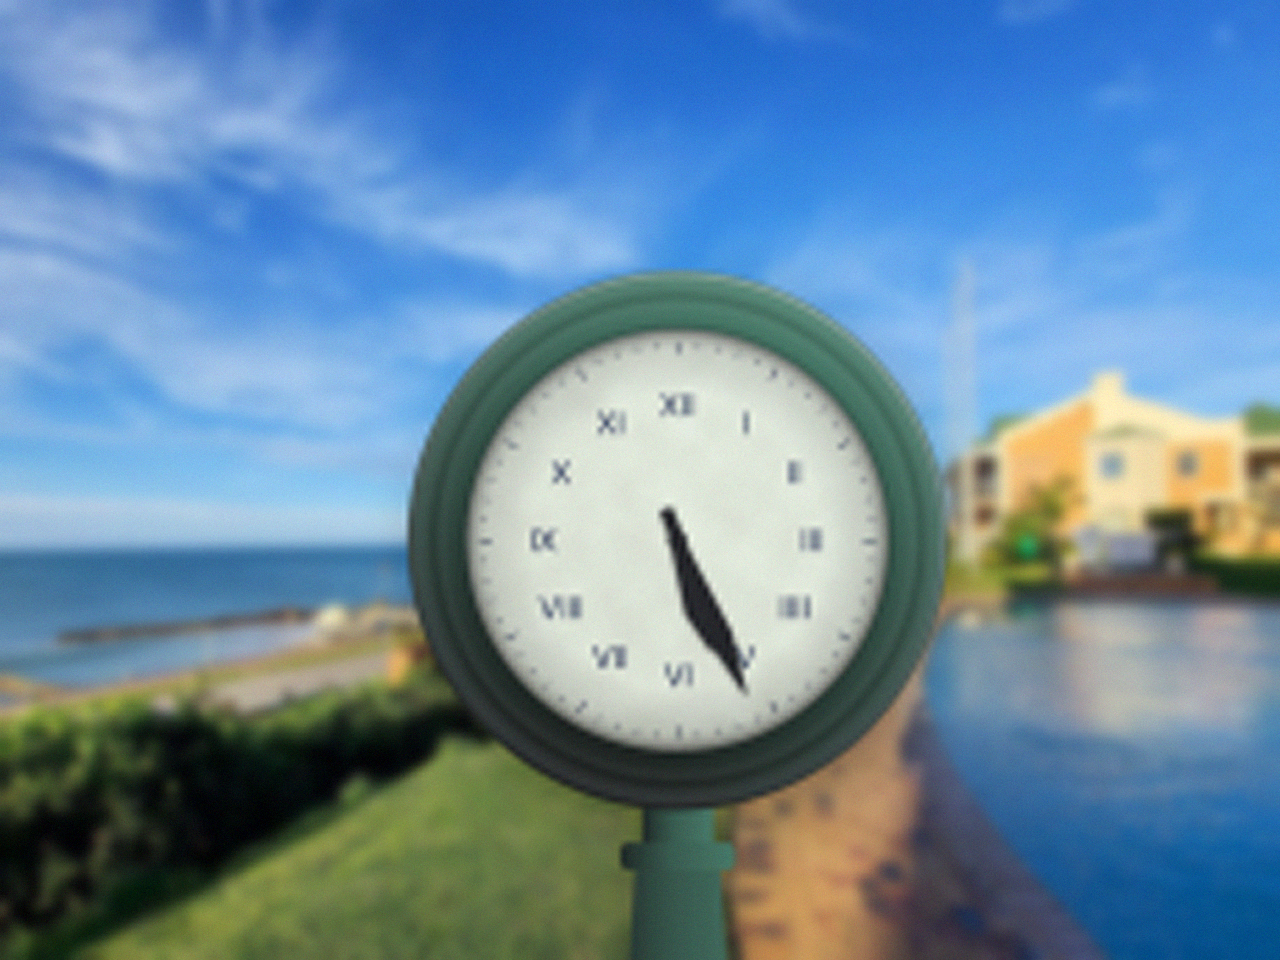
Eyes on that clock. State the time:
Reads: 5:26
